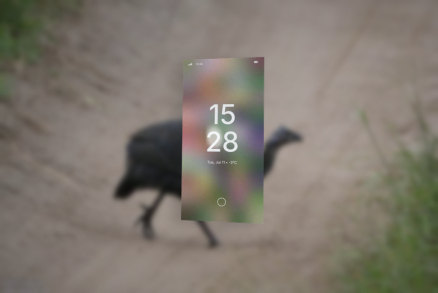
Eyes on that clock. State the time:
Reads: 15:28
